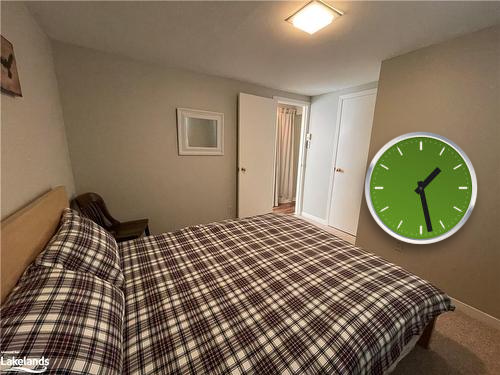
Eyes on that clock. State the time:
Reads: 1:28
